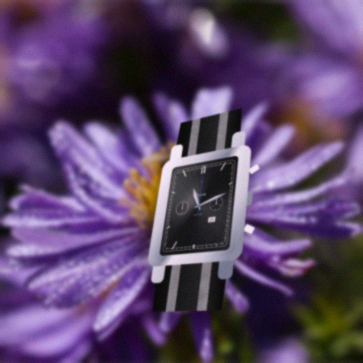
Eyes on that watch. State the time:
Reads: 11:12
